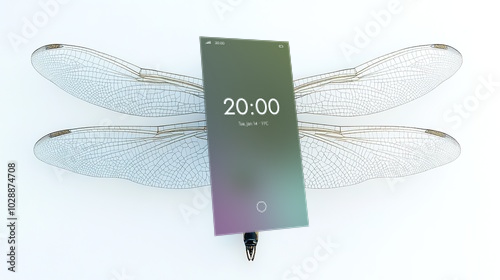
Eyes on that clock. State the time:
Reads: 20:00
